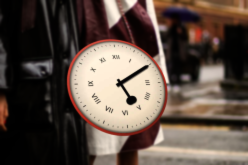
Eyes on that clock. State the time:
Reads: 5:10
